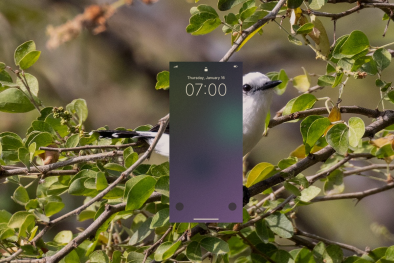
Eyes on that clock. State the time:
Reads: 7:00
